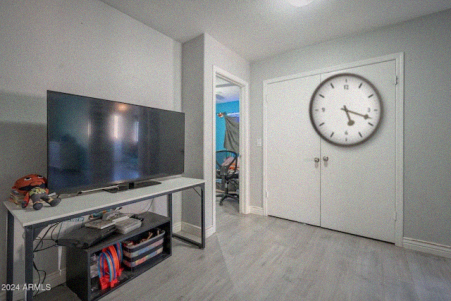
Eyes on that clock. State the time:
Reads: 5:18
